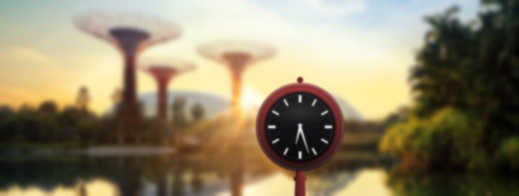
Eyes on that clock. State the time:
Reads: 6:27
